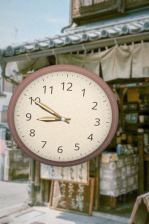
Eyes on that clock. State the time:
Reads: 8:50
